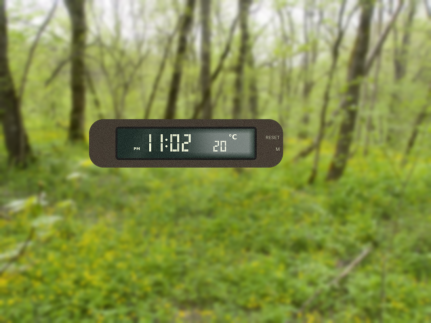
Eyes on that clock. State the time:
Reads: 11:02
